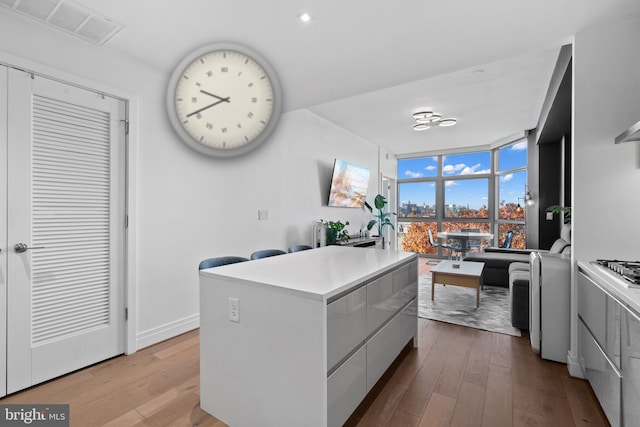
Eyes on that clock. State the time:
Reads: 9:41
